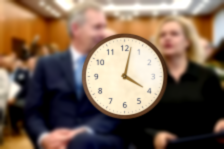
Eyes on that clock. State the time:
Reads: 4:02
